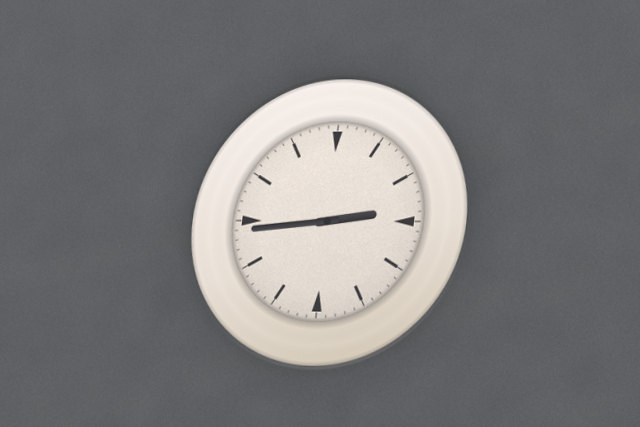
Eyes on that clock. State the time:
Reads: 2:44
